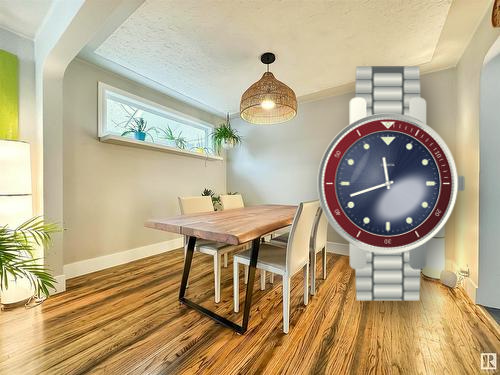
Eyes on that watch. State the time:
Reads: 11:42
